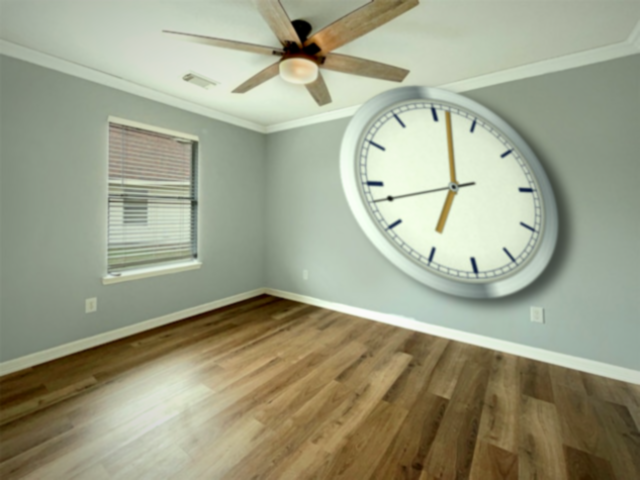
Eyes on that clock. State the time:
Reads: 7:01:43
